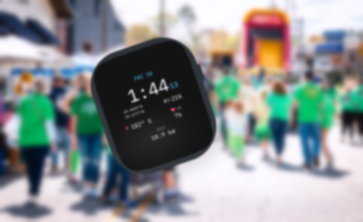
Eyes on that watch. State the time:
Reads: 1:44
